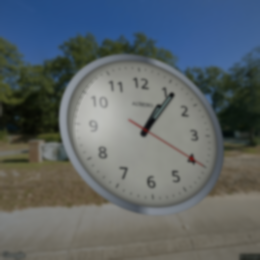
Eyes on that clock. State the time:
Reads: 1:06:20
